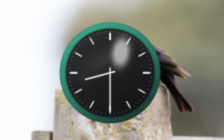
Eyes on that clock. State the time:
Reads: 8:30
